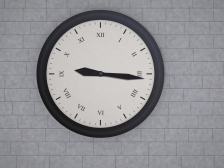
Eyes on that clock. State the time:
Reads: 9:16
